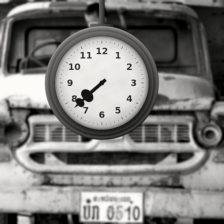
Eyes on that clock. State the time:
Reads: 7:38
